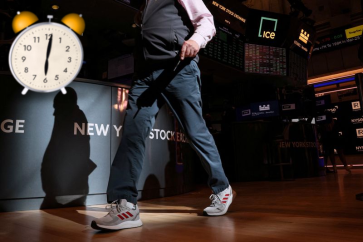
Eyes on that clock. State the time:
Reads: 6:01
